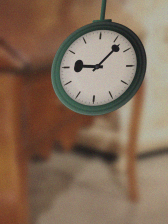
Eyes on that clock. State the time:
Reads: 9:07
